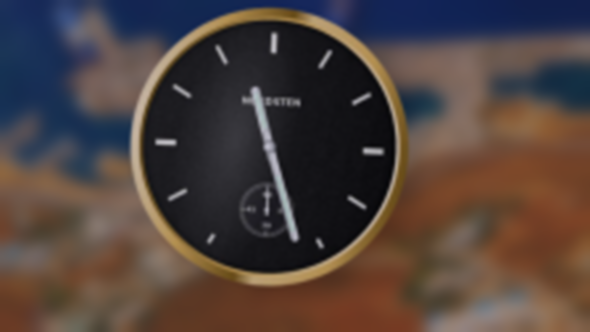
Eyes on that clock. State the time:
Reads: 11:27
